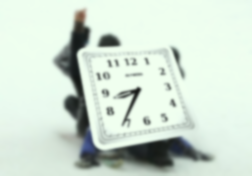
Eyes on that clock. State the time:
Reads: 8:36
